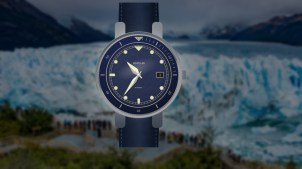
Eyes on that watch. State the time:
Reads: 10:36
